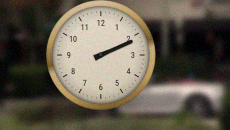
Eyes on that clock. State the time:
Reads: 2:11
